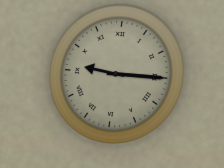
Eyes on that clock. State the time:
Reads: 9:15
